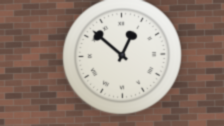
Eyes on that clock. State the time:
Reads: 12:52
